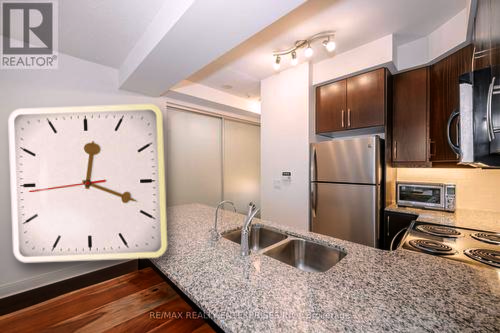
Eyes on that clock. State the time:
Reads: 12:18:44
